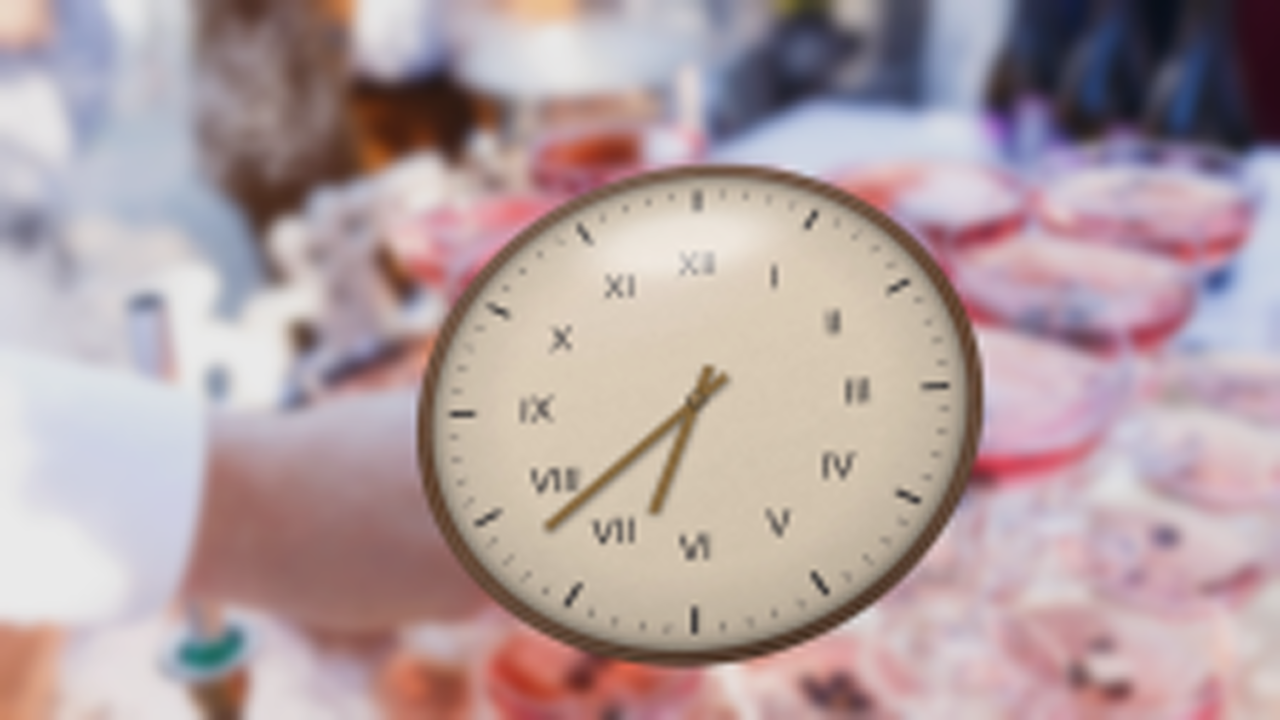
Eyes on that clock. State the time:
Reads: 6:38
